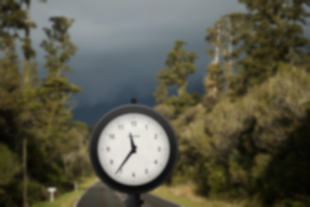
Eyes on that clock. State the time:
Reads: 11:36
